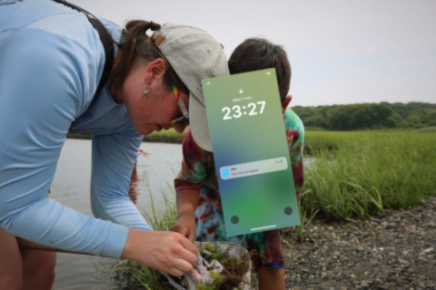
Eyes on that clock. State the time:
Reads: 23:27
